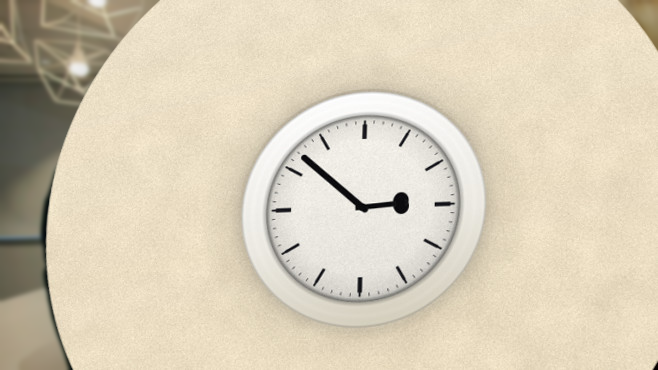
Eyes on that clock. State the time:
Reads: 2:52
